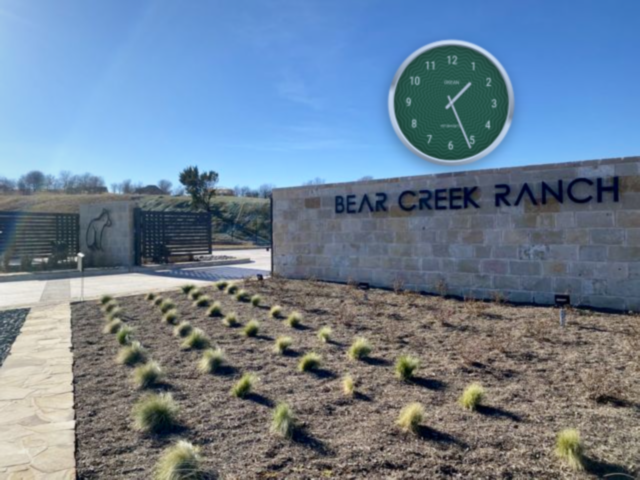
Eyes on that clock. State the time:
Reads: 1:26
